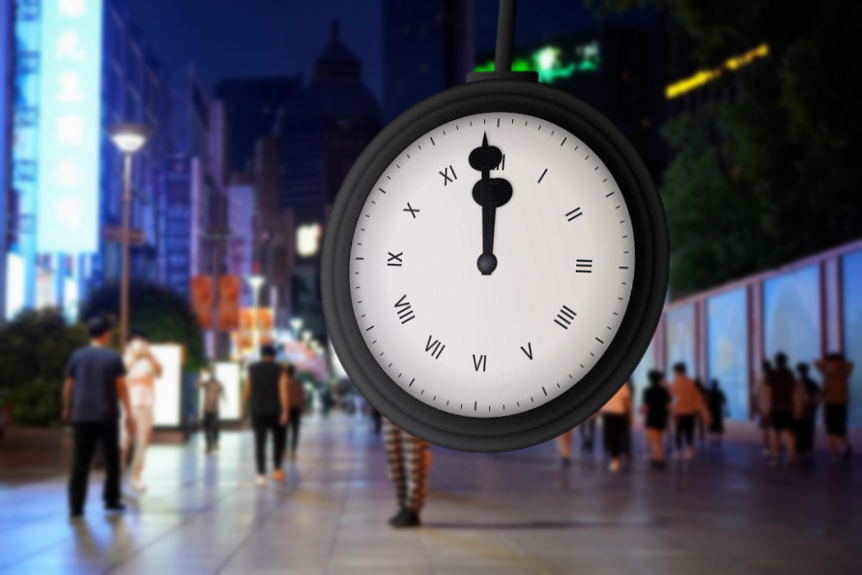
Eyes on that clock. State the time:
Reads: 11:59
